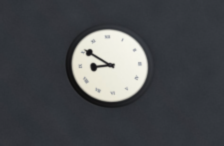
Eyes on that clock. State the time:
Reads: 8:51
